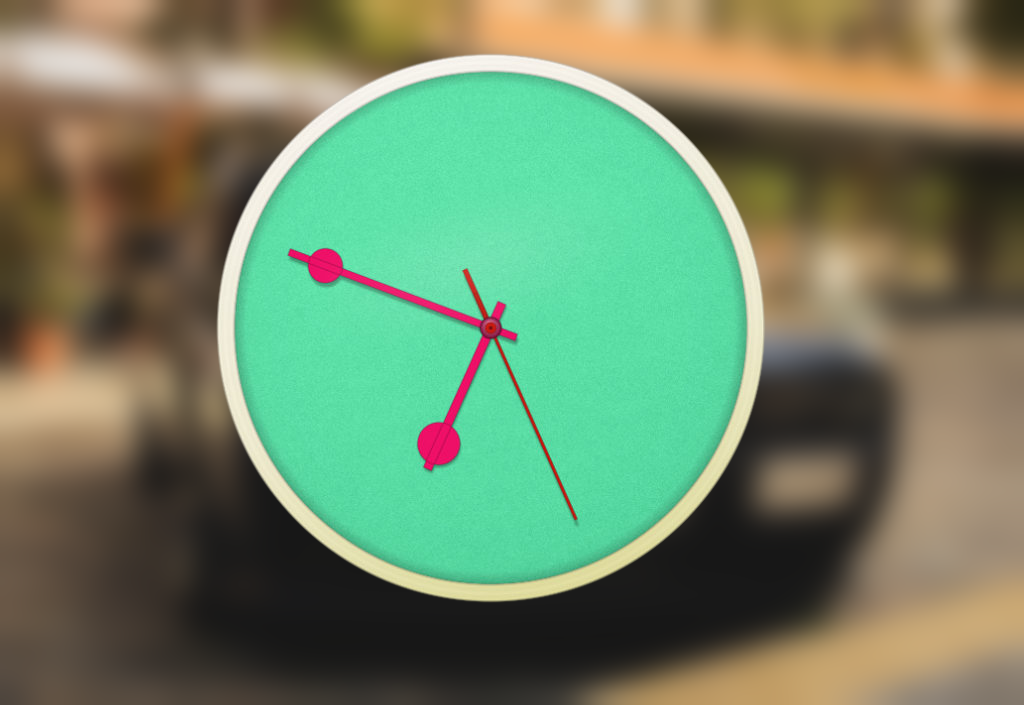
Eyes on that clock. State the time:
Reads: 6:48:26
